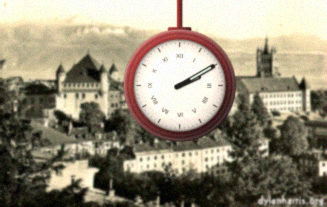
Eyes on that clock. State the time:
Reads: 2:10
